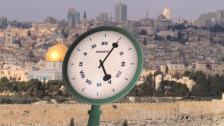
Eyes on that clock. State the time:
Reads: 5:05
